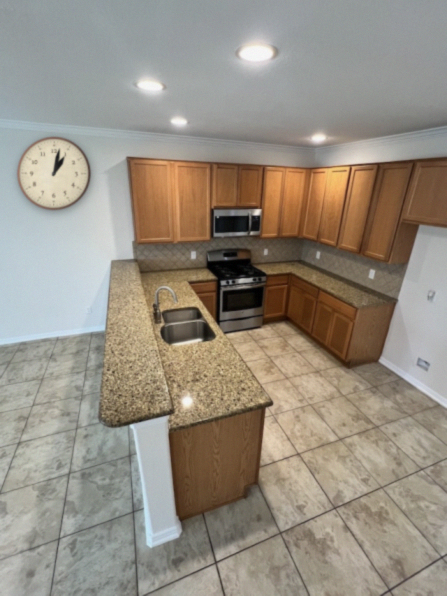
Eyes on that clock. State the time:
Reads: 1:02
